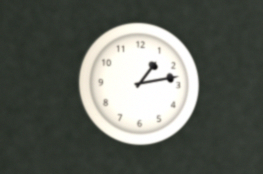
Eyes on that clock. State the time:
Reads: 1:13
